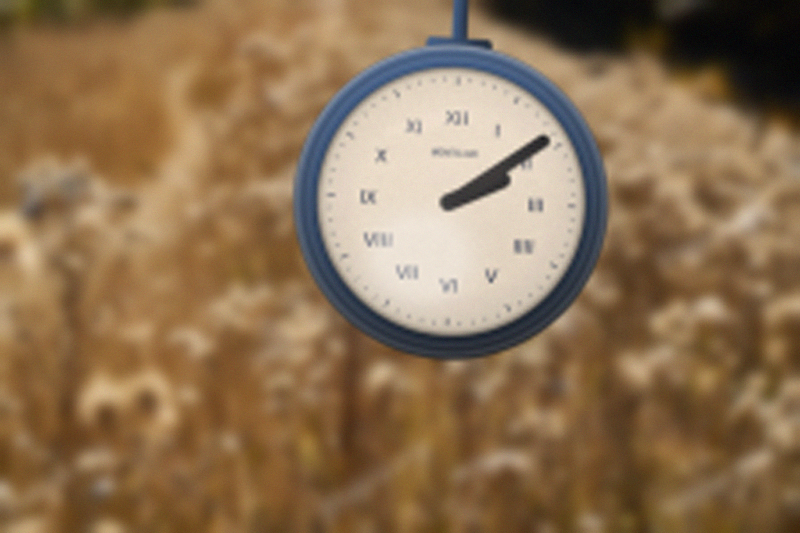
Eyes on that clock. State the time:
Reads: 2:09
